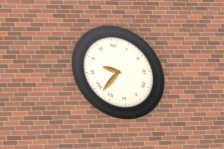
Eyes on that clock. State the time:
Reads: 9:38
